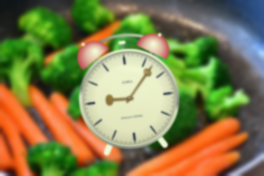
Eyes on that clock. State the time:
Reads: 9:07
